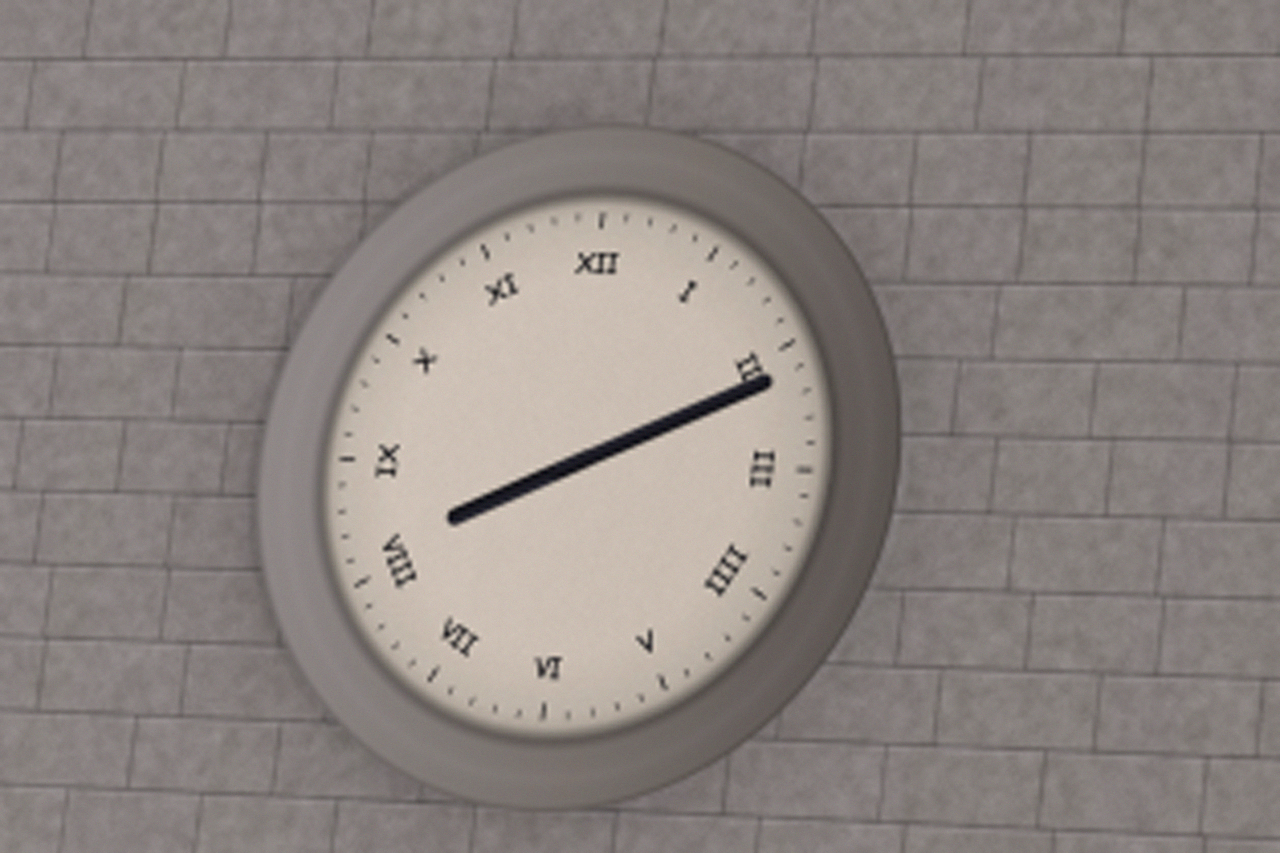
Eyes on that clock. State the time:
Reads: 8:11
